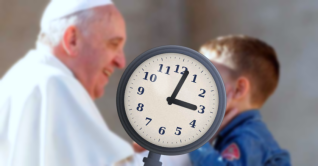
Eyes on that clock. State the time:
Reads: 3:02
